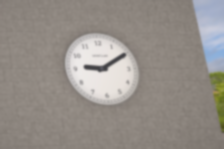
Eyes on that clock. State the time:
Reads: 9:10
